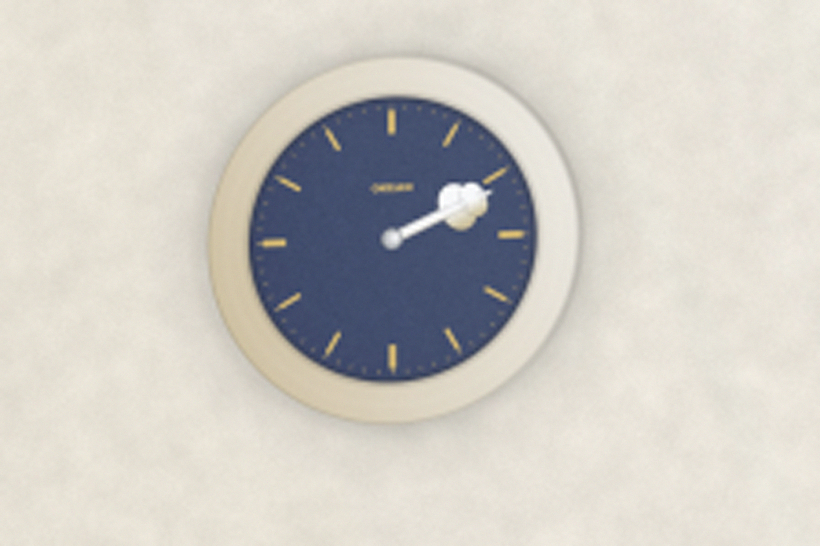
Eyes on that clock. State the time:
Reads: 2:11
